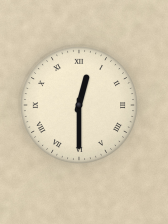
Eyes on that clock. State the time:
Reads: 12:30
